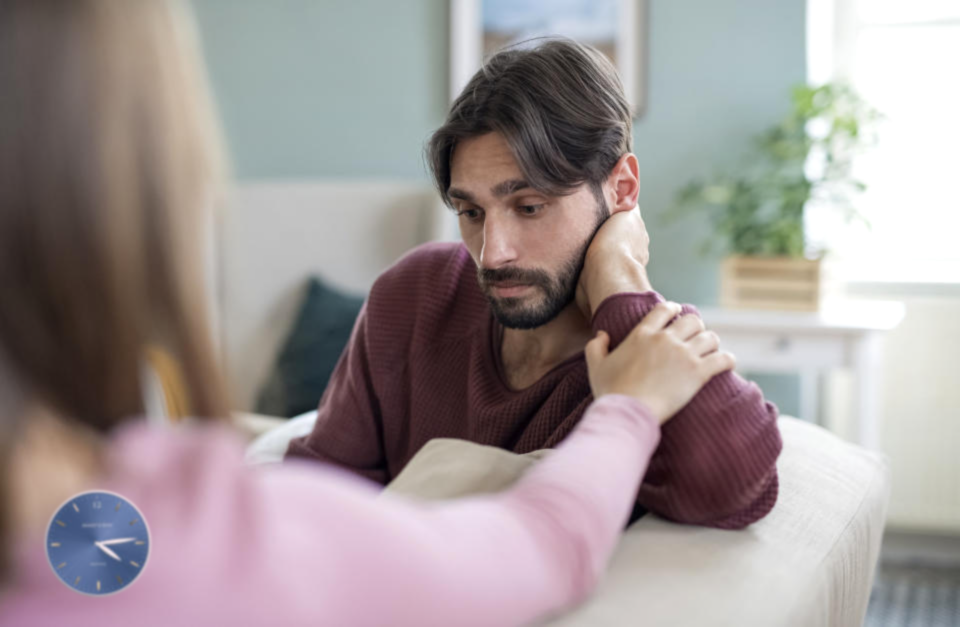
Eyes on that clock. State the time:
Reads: 4:14
